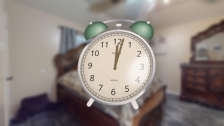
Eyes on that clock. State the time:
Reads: 12:02
